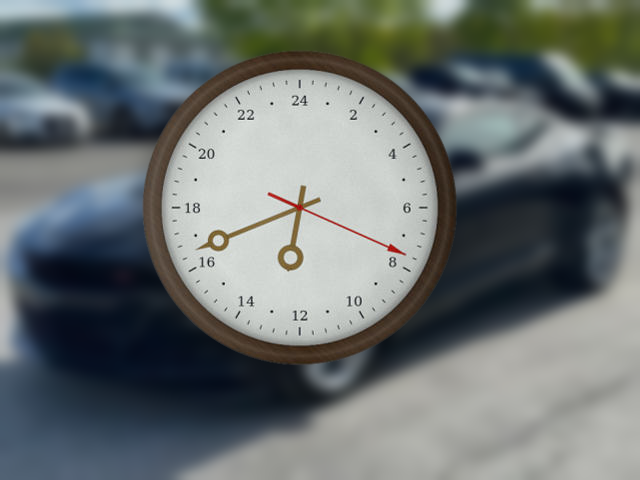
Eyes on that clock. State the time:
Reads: 12:41:19
